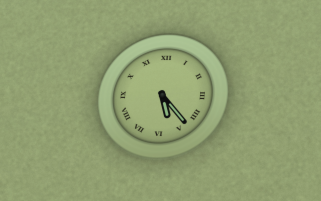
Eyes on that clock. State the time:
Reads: 5:23
